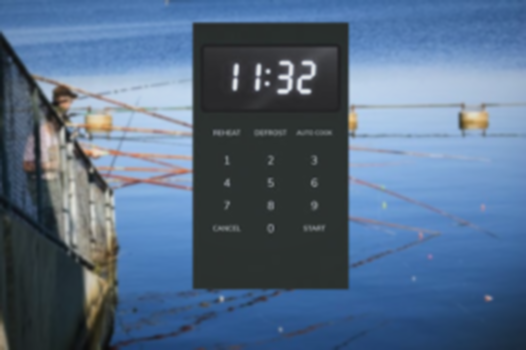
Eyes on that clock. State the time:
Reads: 11:32
